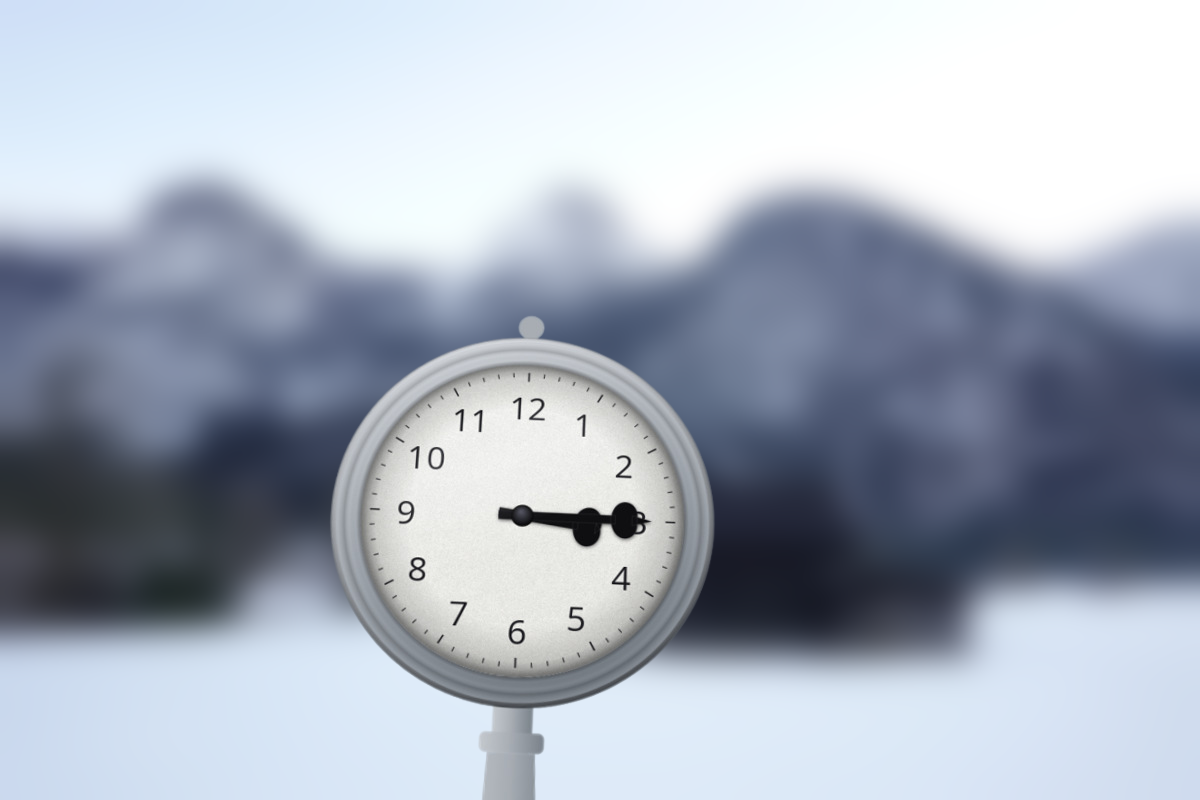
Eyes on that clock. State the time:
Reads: 3:15
